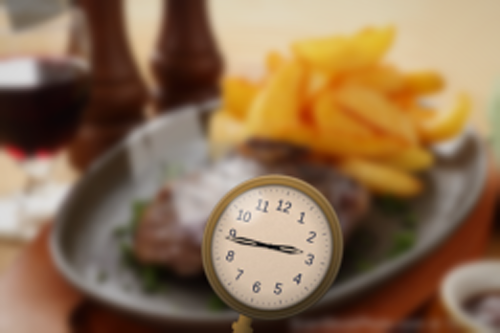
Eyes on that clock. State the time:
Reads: 2:44
